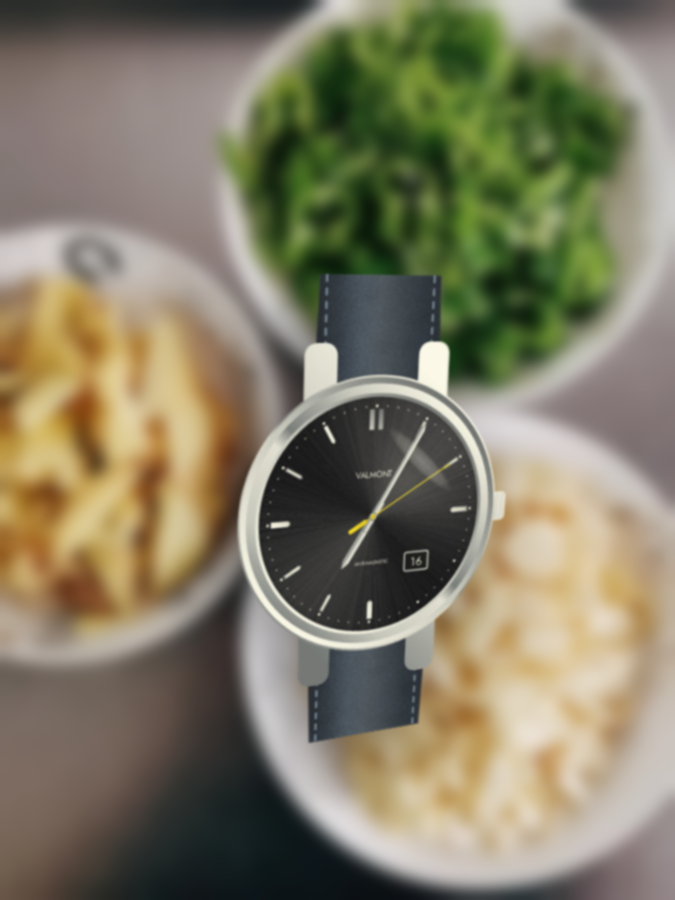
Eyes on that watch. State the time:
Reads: 7:05:10
